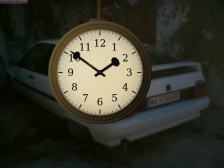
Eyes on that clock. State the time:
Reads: 1:51
